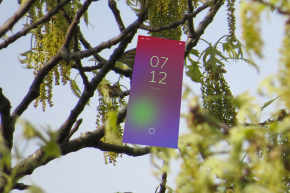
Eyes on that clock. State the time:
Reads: 7:12
